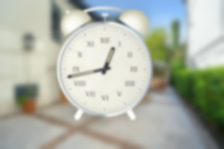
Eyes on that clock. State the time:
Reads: 12:43
